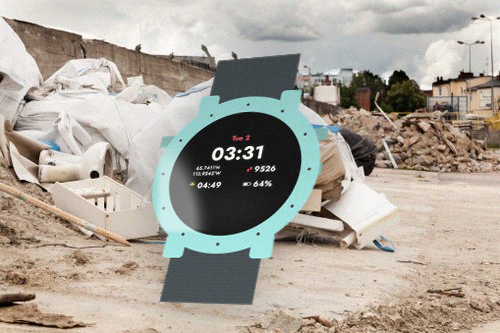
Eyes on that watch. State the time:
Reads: 3:31
